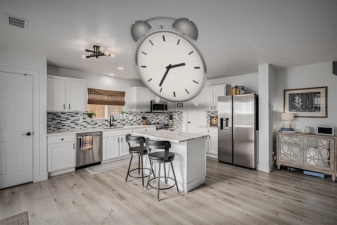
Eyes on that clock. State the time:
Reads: 2:36
